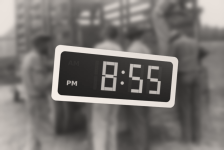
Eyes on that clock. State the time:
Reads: 8:55
